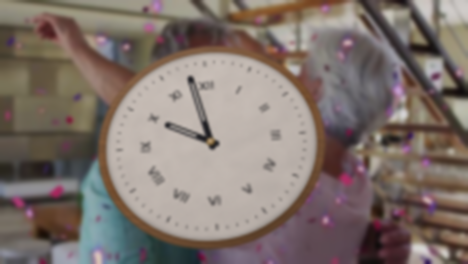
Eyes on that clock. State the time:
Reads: 9:58
